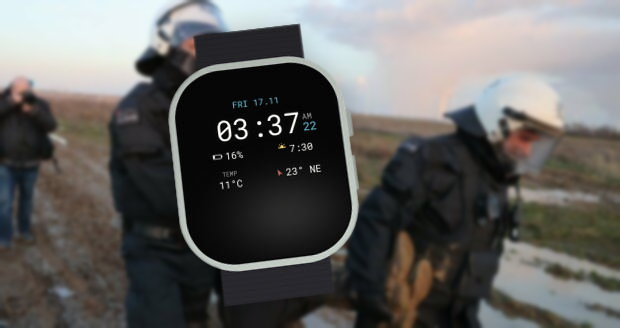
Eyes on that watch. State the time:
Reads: 3:37:22
